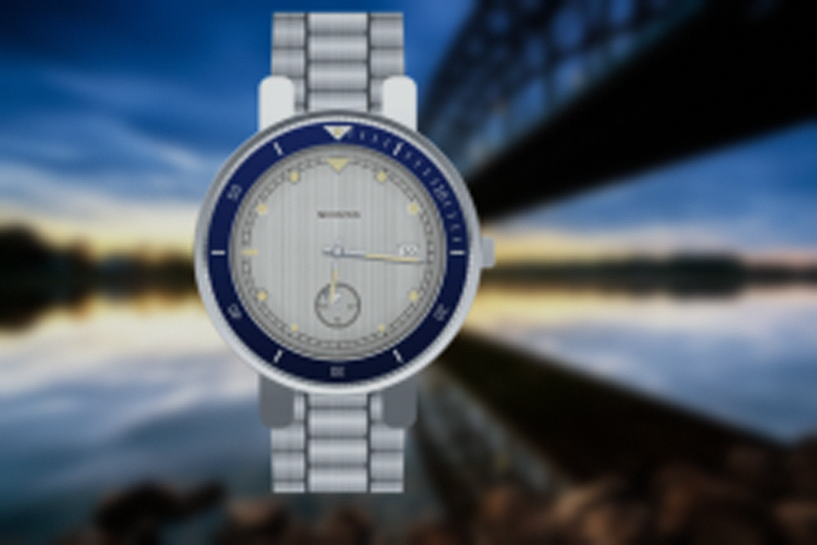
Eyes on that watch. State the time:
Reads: 6:16
